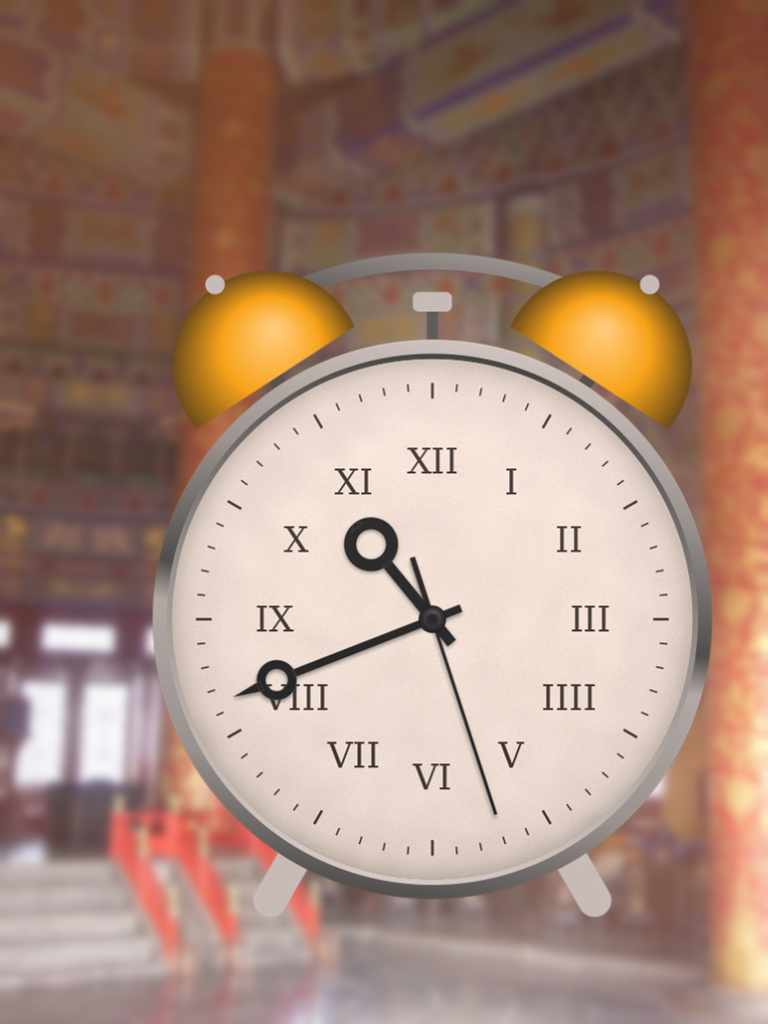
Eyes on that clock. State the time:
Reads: 10:41:27
